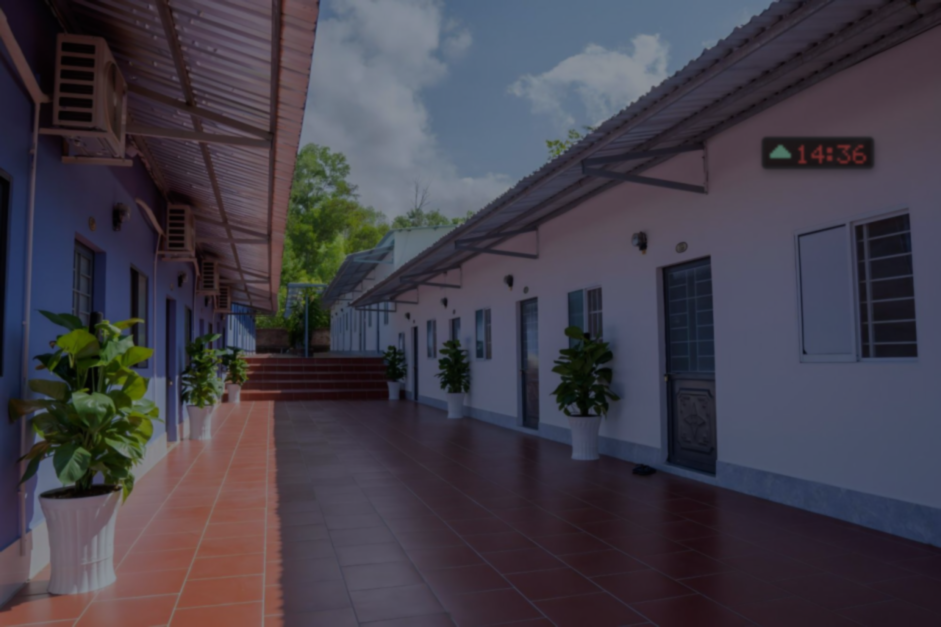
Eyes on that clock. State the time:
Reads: 14:36
